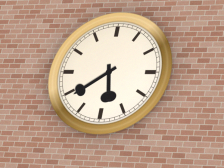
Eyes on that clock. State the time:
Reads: 5:39
